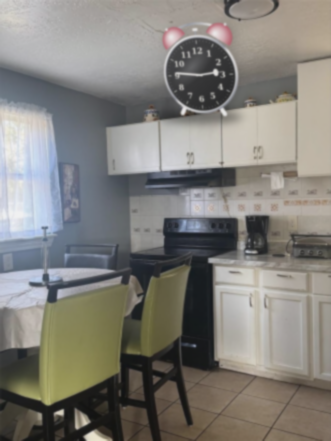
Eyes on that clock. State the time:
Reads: 2:46
